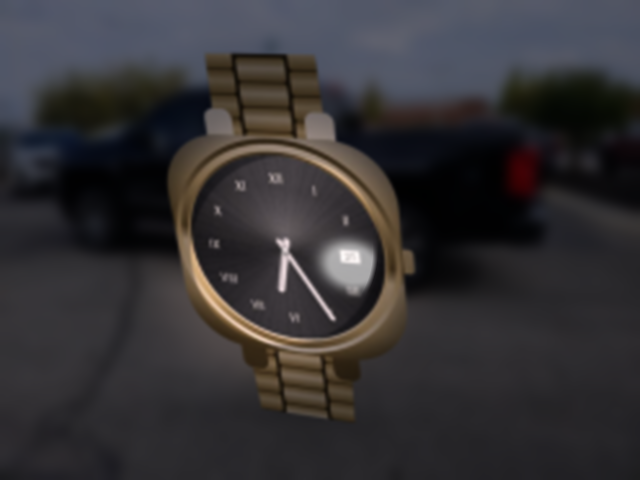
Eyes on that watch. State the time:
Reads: 6:25
